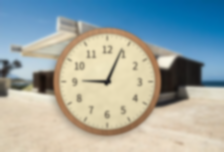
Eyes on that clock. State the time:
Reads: 9:04
